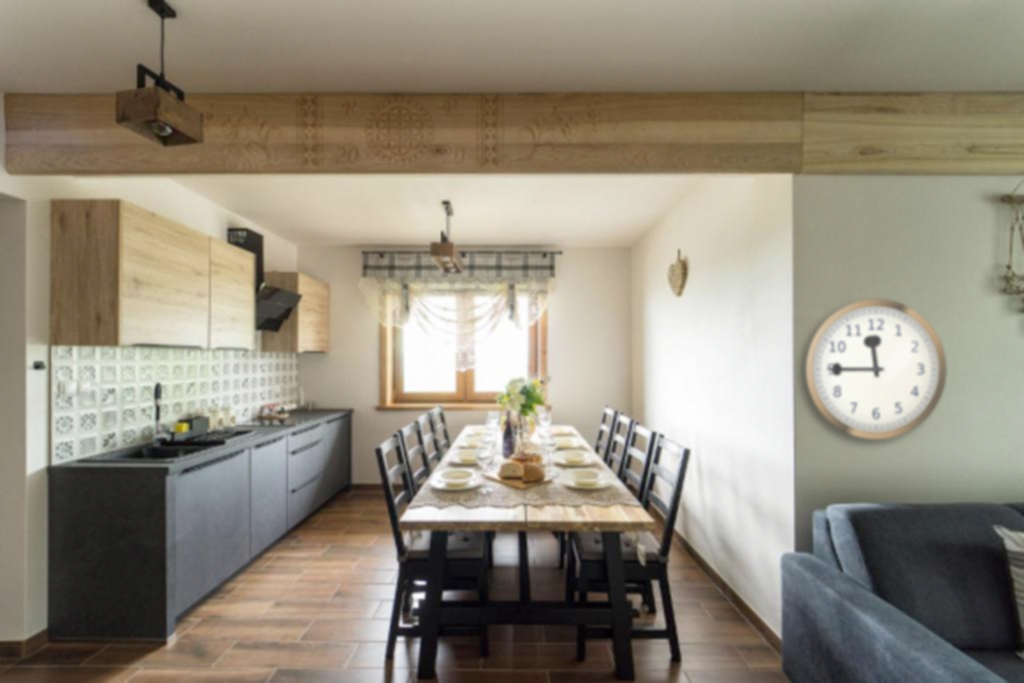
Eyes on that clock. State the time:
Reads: 11:45
